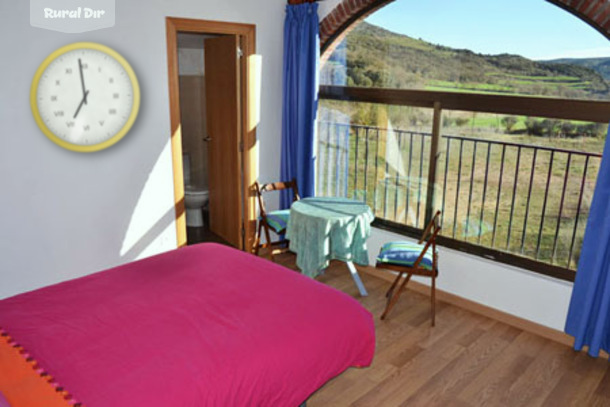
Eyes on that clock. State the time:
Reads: 6:59
